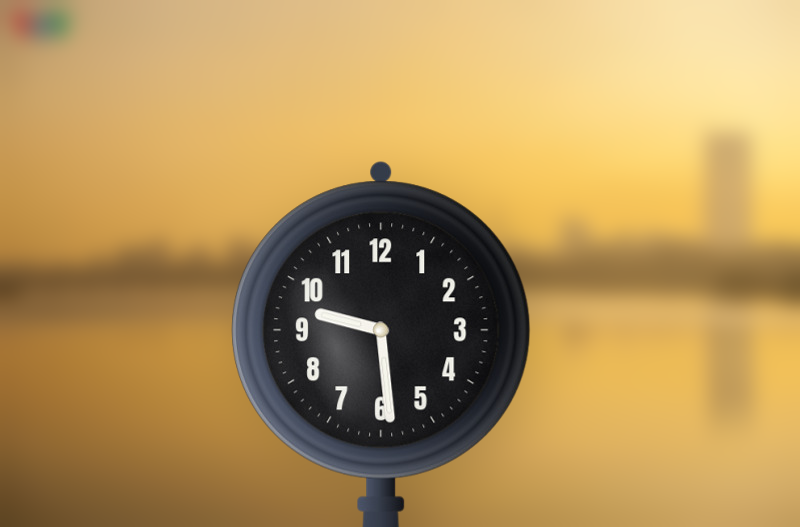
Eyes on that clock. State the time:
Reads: 9:29
